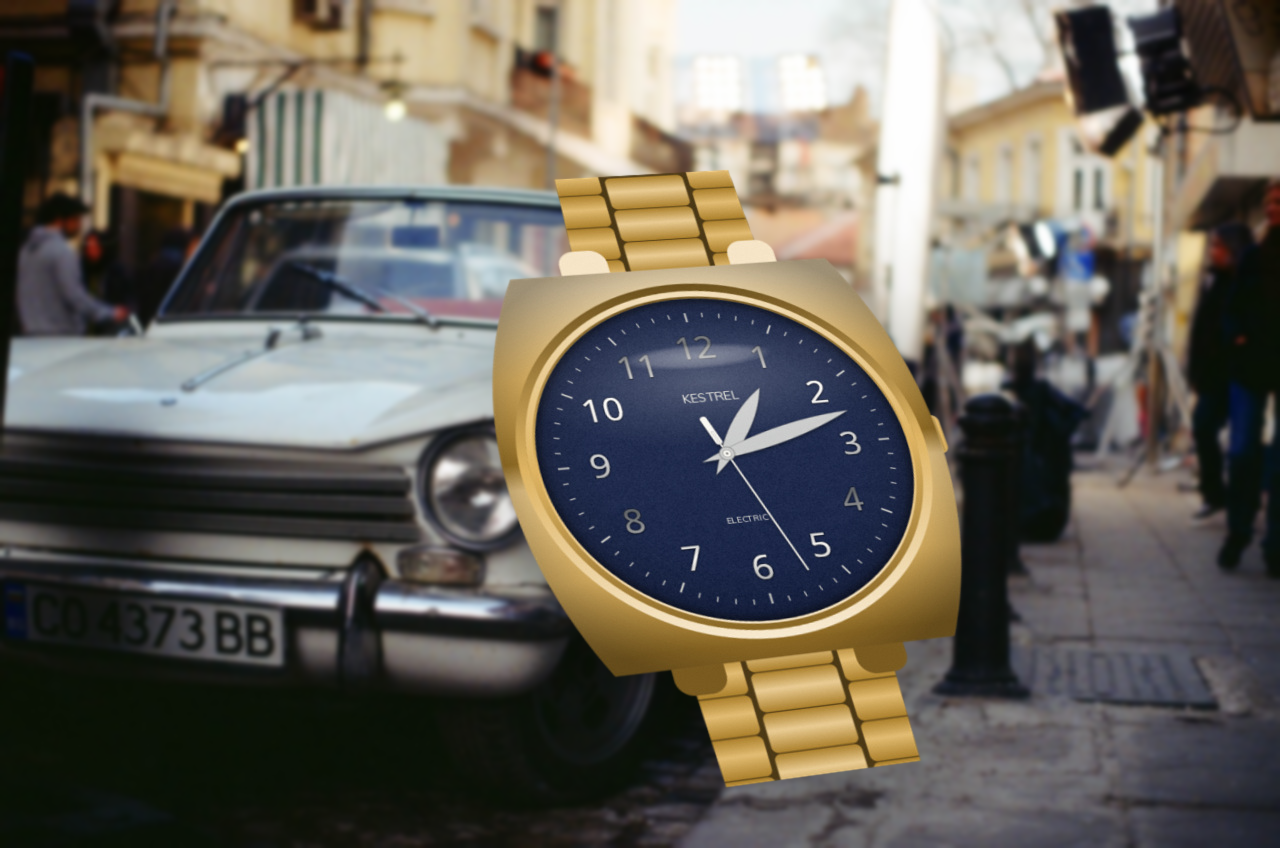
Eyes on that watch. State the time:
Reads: 1:12:27
